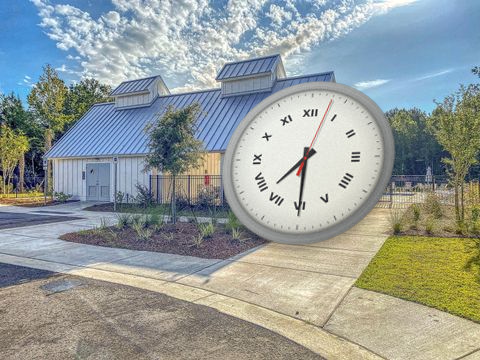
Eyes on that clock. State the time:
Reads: 7:30:03
